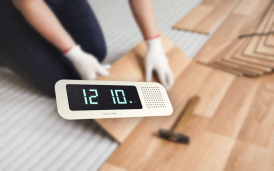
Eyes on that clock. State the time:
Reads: 12:10
